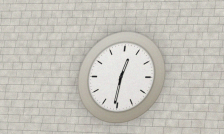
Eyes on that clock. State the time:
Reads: 12:31
